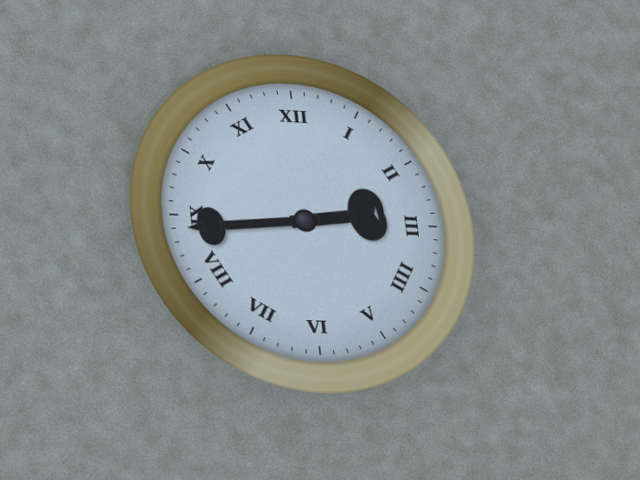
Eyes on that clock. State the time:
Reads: 2:44
